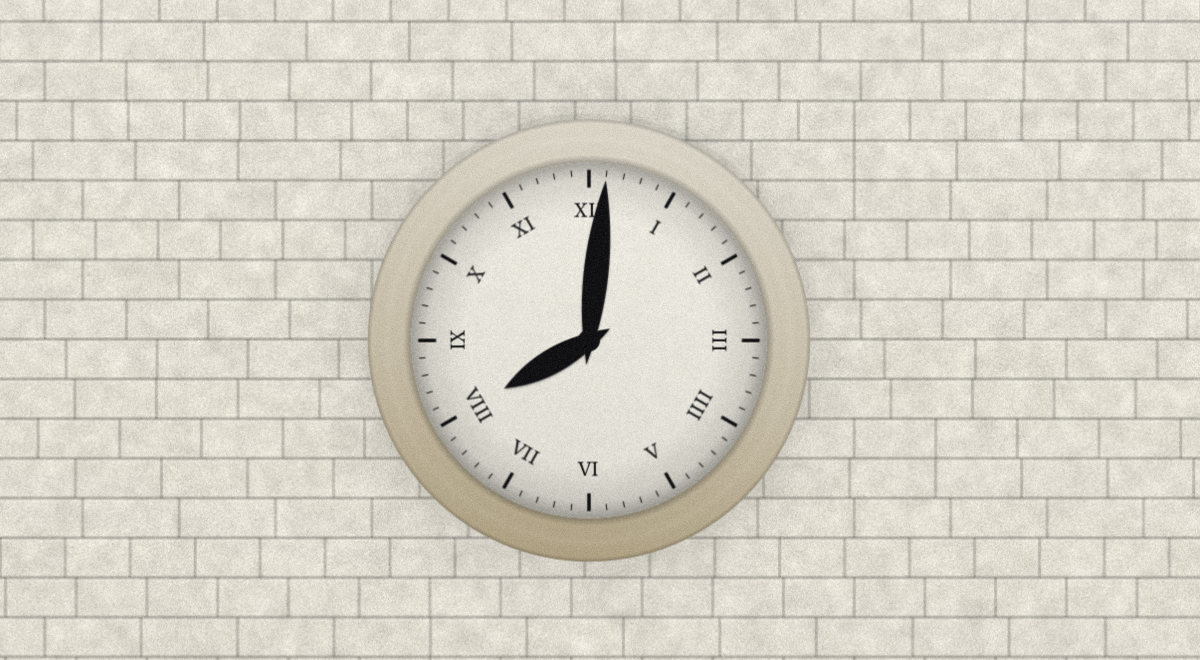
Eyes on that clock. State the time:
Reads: 8:01
